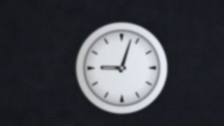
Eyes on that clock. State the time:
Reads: 9:03
